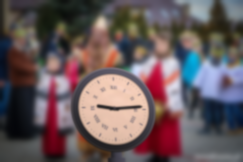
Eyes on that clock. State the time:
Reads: 9:14
